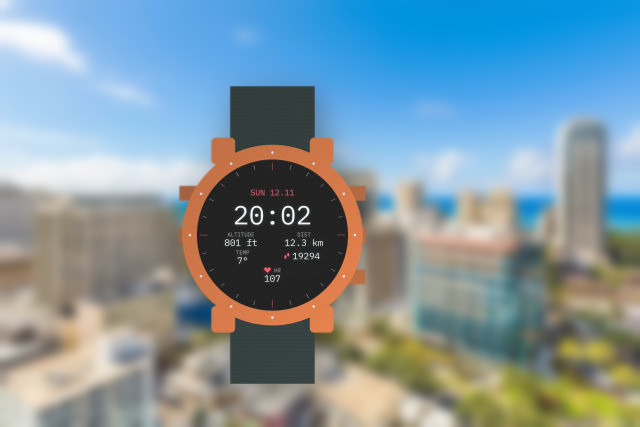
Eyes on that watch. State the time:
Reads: 20:02
